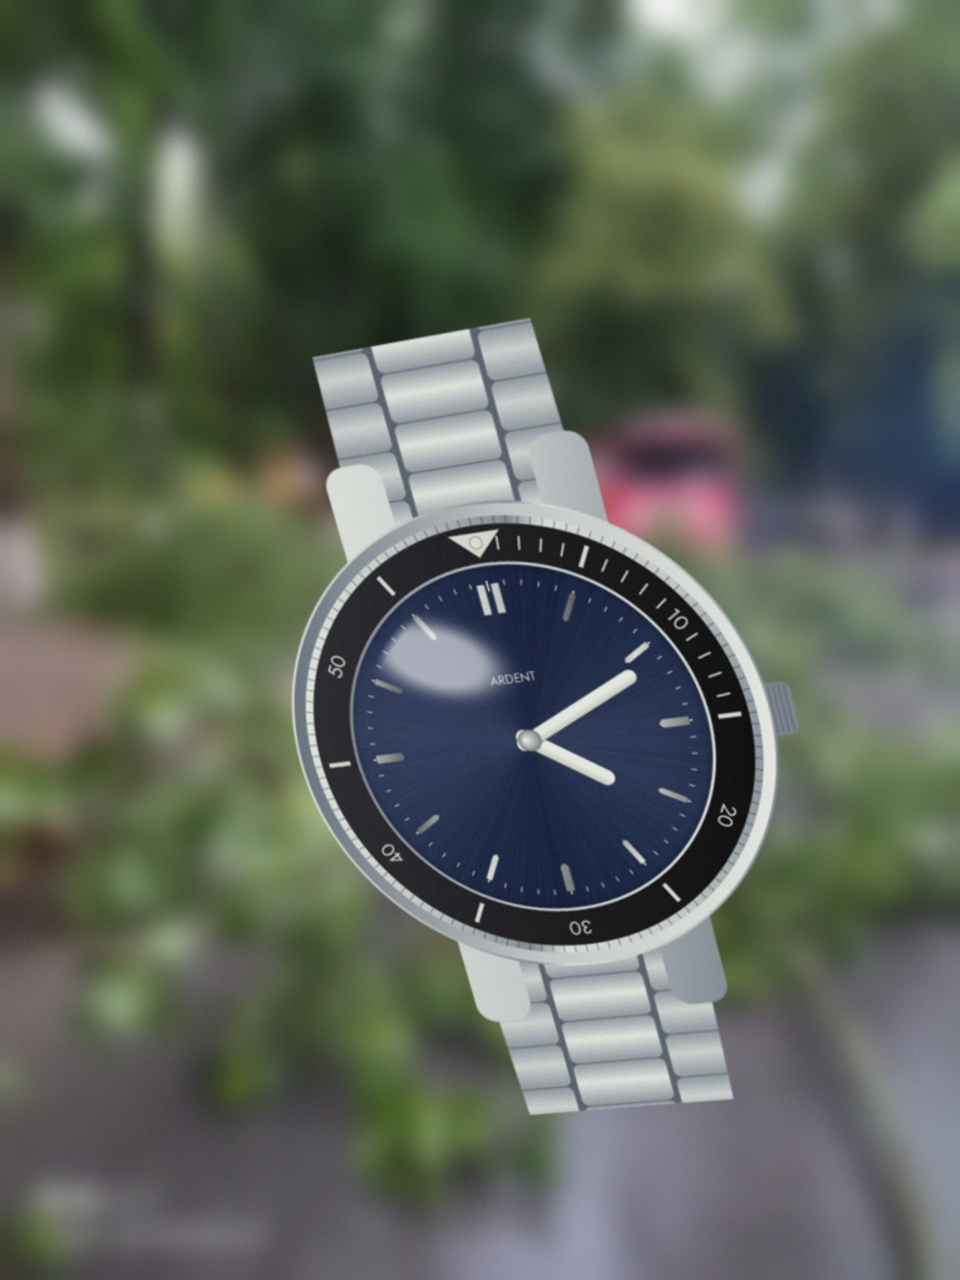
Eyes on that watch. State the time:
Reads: 4:11
